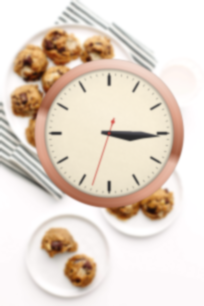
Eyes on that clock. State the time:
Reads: 3:15:33
